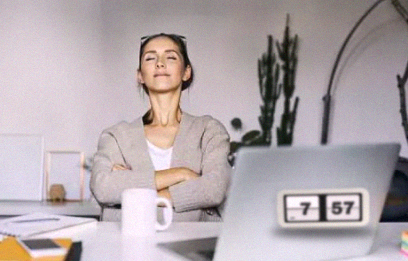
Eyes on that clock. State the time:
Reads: 7:57
